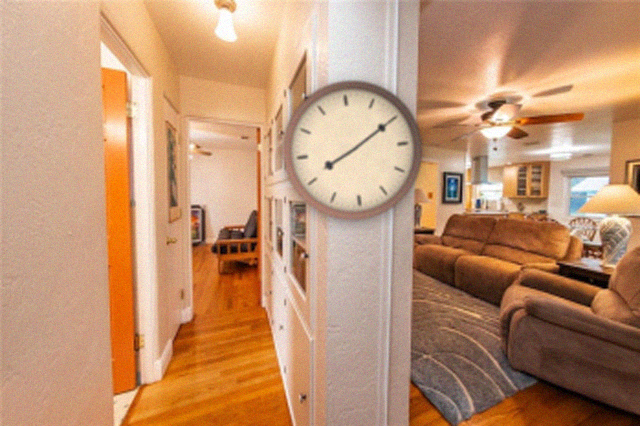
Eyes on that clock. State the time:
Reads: 8:10
